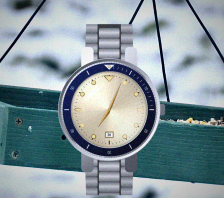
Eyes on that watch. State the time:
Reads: 7:04
